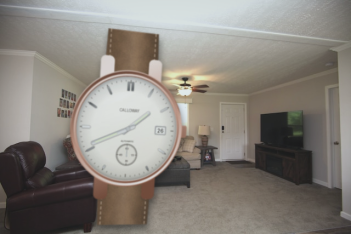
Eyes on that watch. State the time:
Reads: 1:41
